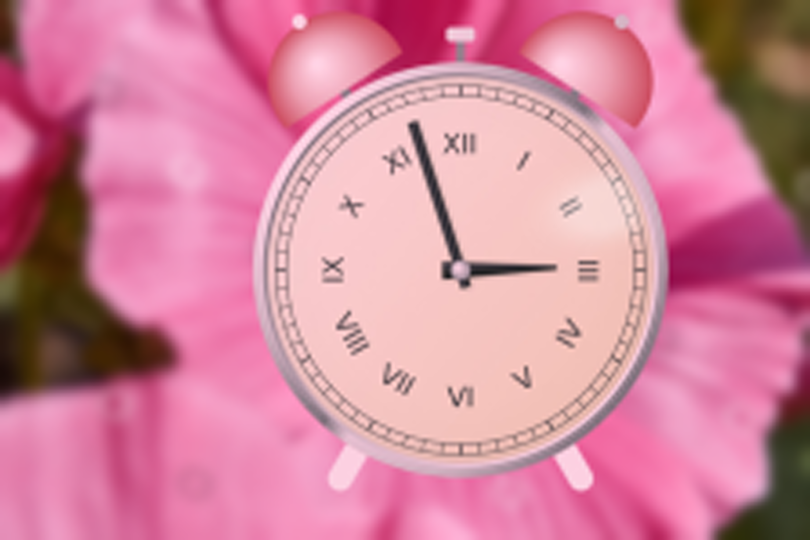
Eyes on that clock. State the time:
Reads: 2:57
